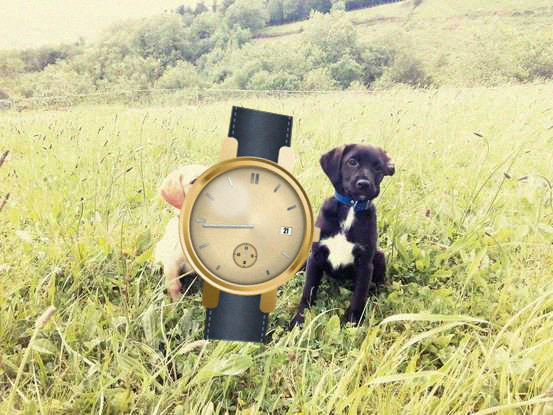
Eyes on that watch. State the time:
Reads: 8:44
